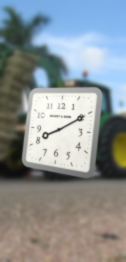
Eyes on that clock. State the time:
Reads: 8:10
